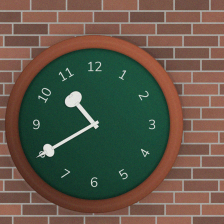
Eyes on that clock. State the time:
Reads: 10:40
